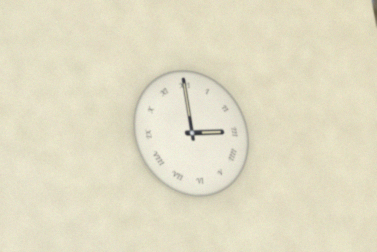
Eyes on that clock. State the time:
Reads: 3:00
